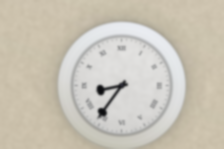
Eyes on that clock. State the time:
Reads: 8:36
